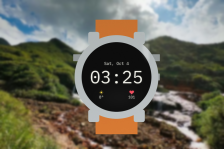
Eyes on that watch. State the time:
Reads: 3:25
